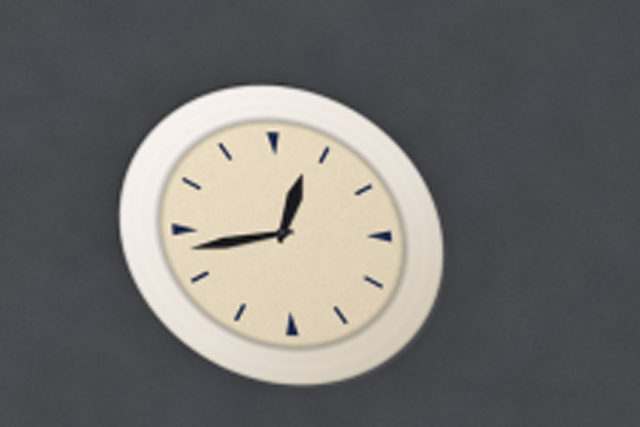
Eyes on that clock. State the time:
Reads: 12:43
